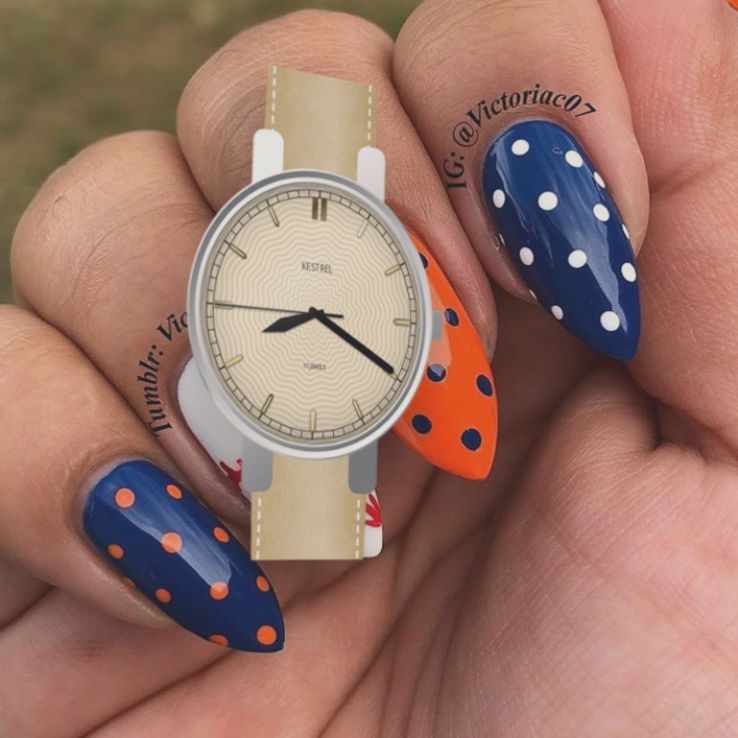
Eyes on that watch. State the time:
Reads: 8:19:45
